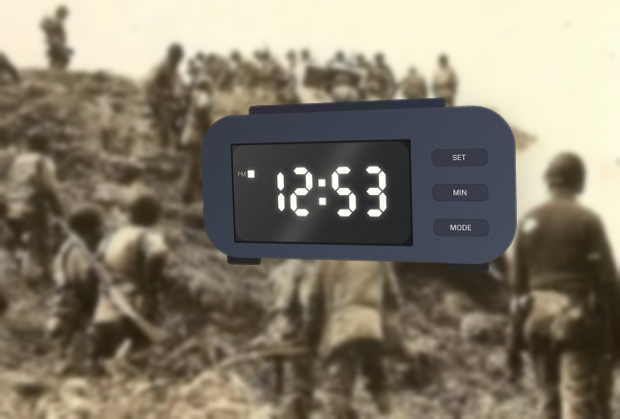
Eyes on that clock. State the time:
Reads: 12:53
